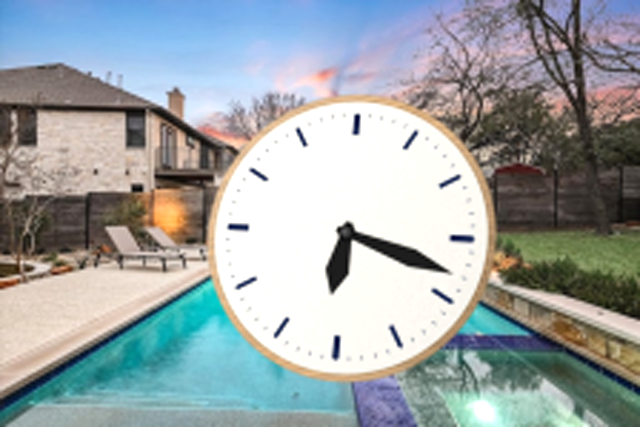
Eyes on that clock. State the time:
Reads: 6:18
